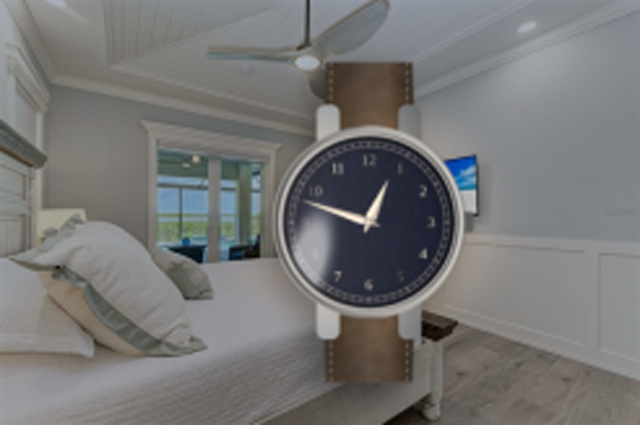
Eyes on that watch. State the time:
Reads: 12:48
